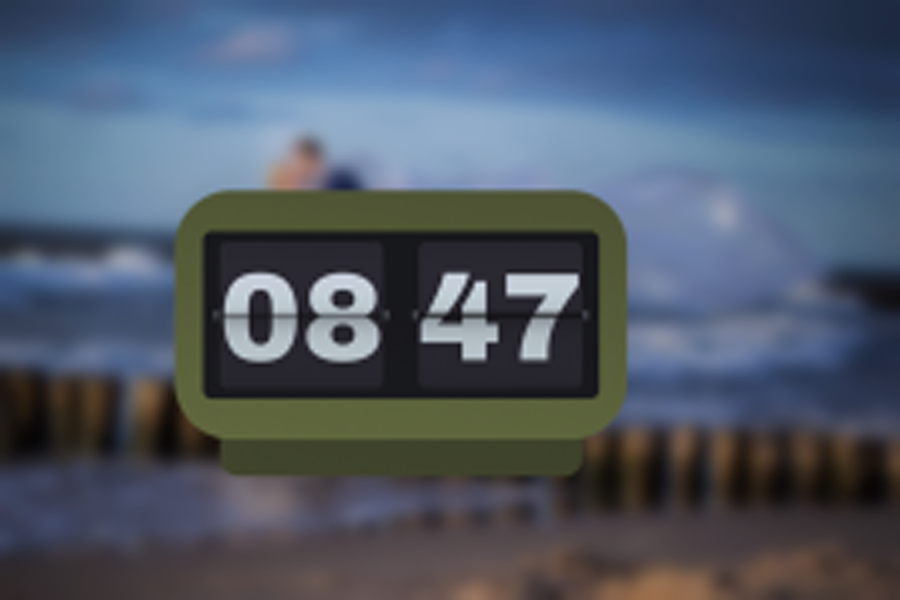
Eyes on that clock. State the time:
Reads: 8:47
